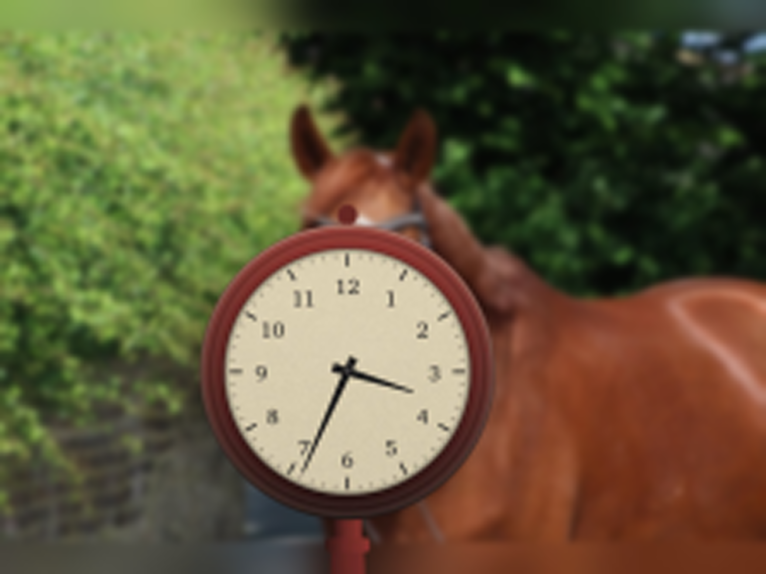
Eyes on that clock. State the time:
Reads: 3:34
